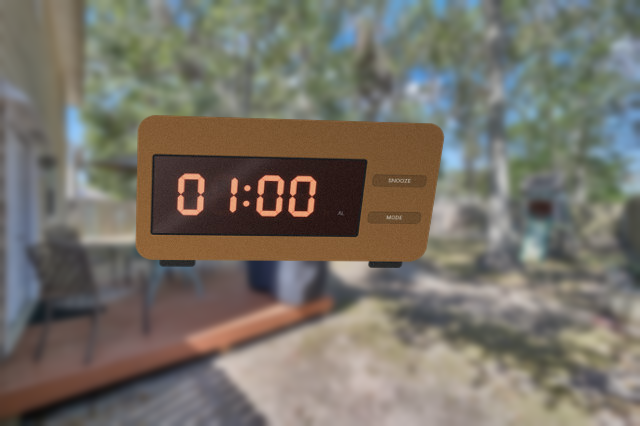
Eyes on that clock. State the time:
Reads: 1:00
